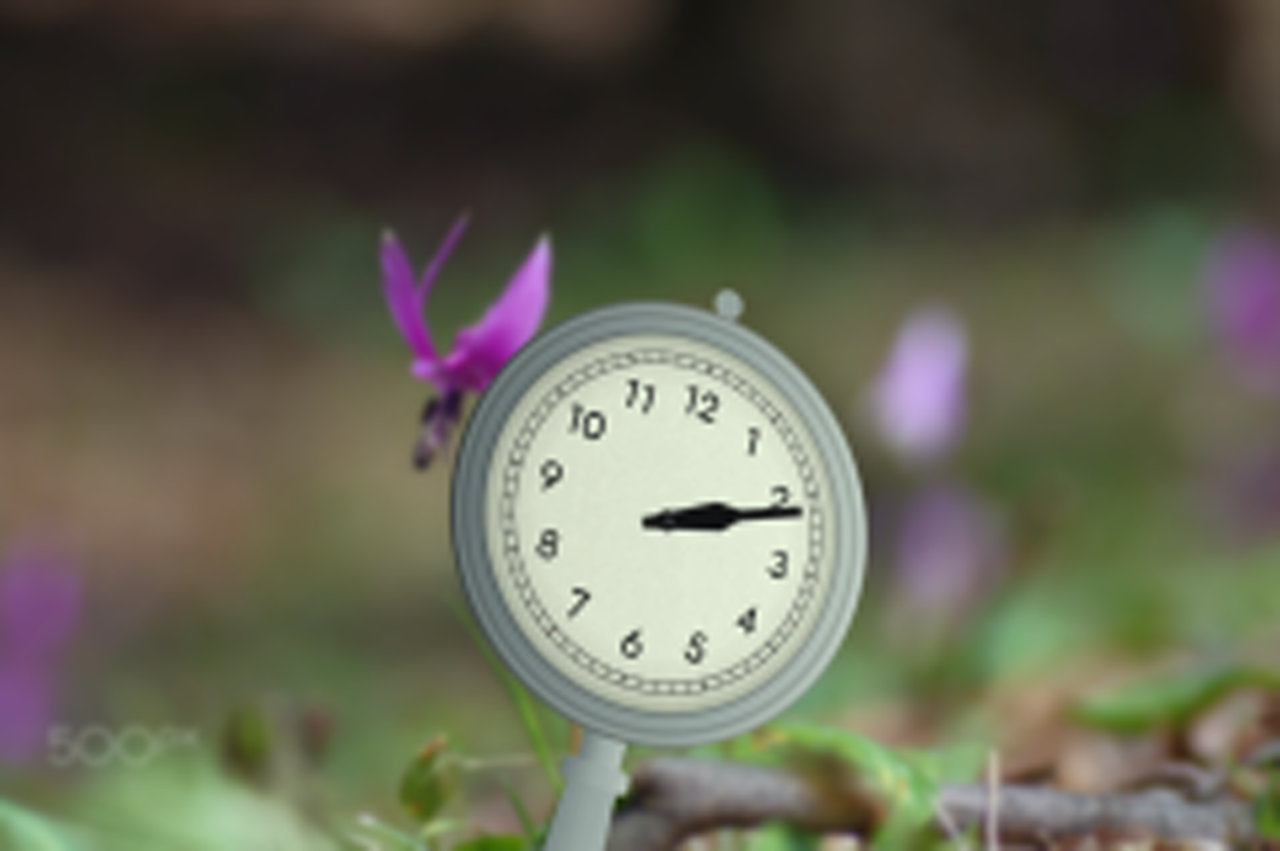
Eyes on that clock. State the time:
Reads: 2:11
